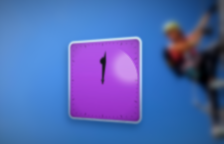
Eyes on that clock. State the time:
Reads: 12:01
